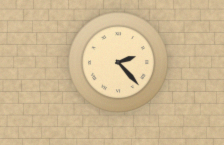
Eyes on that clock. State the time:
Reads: 2:23
